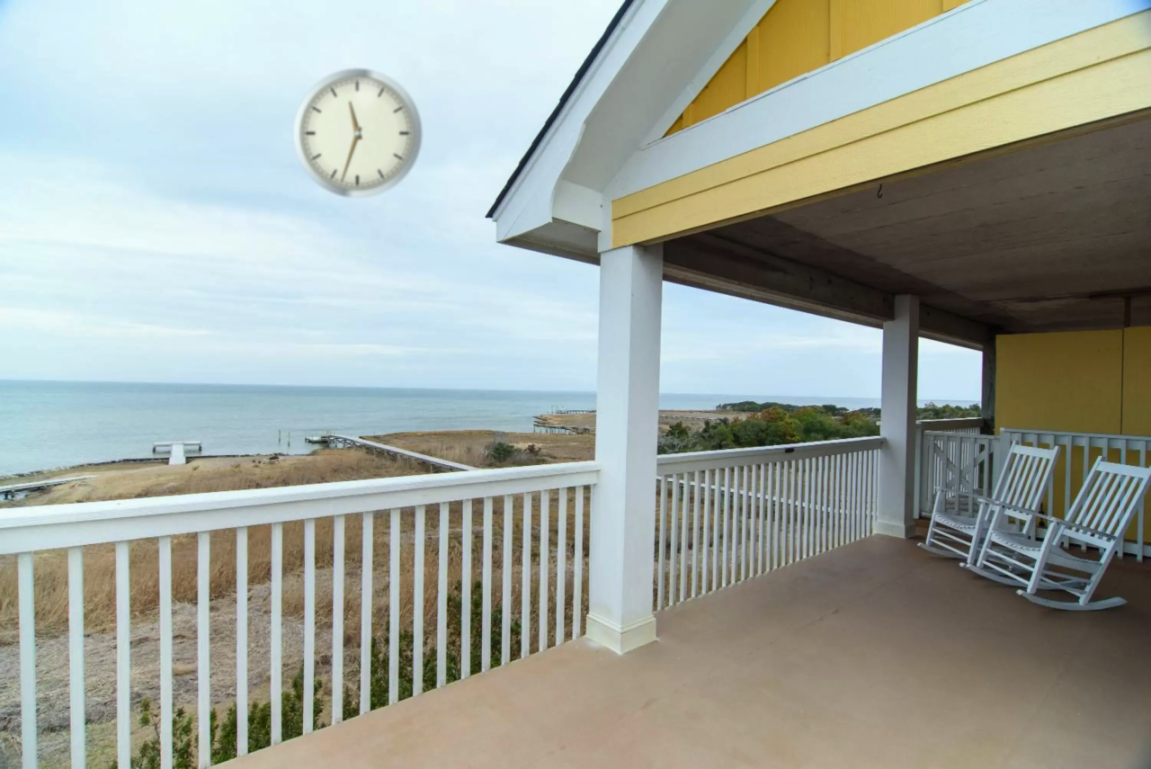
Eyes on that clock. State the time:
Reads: 11:33
